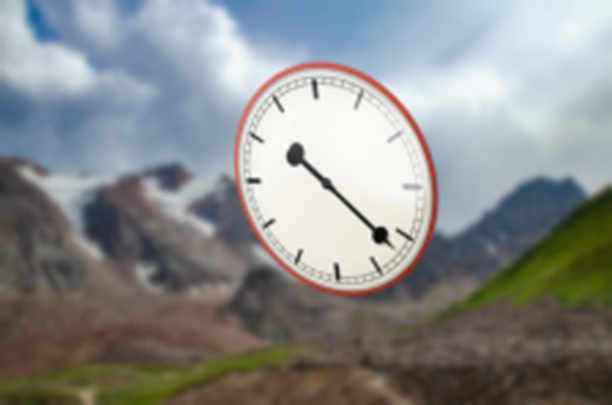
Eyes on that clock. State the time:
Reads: 10:22
